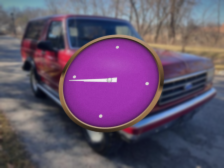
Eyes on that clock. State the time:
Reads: 8:44
